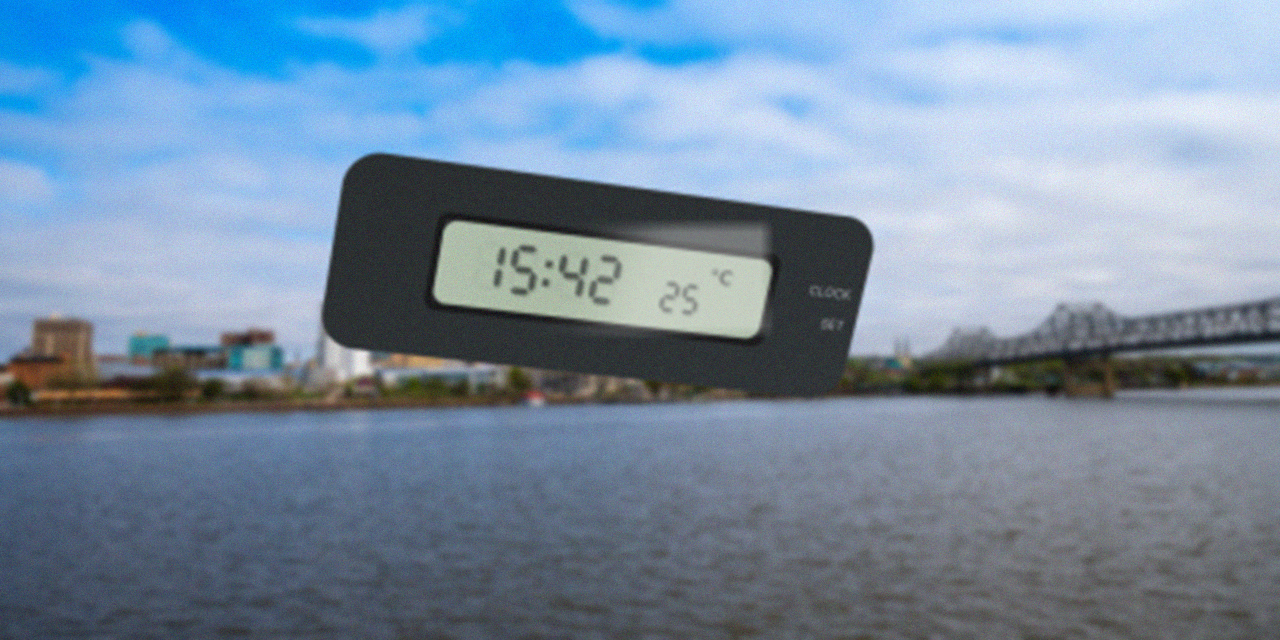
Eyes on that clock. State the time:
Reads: 15:42
